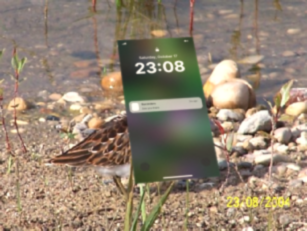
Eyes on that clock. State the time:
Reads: 23:08
